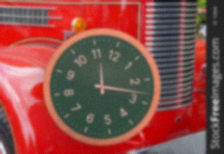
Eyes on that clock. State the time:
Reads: 11:13
